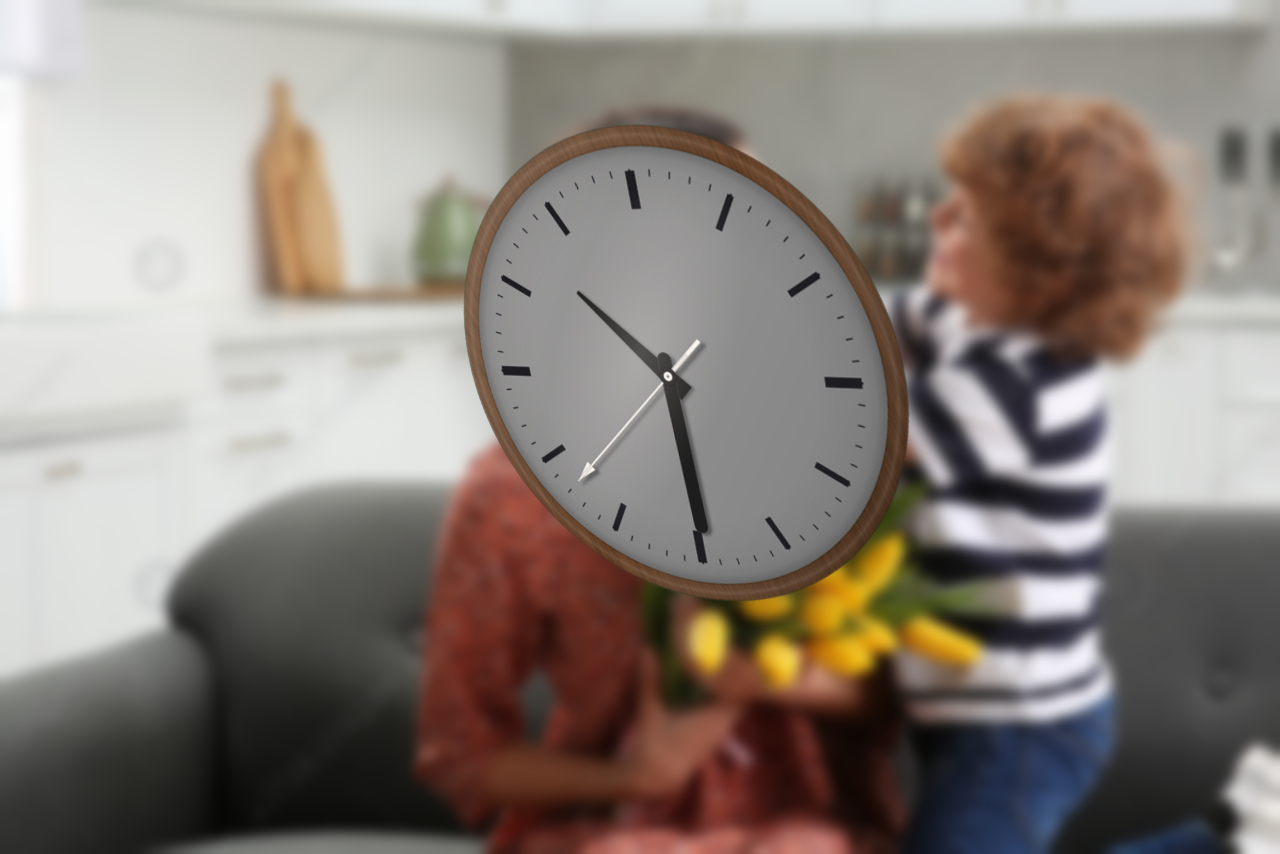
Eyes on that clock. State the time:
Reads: 10:29:38
